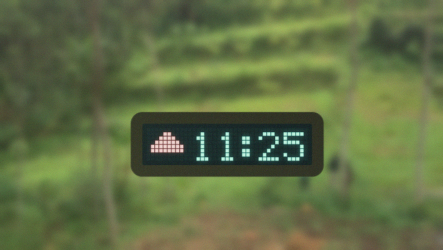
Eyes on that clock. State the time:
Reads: 11:25
